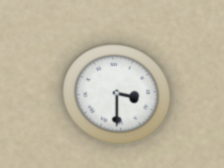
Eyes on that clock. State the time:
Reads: 3:31
